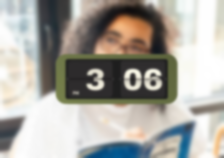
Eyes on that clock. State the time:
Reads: 3:06
